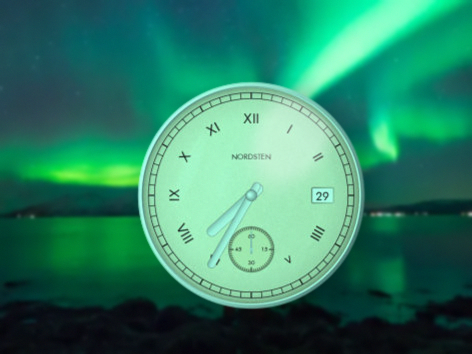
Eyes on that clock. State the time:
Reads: 7:35
